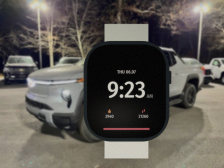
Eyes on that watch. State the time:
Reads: 9:23
